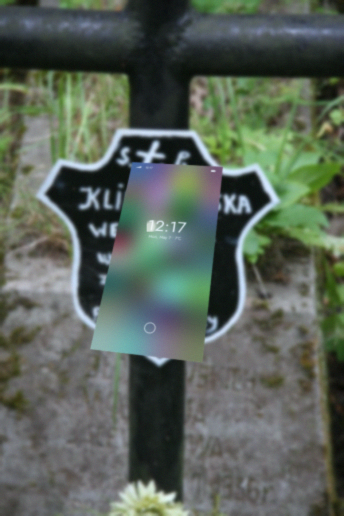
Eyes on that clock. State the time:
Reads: 12:17
